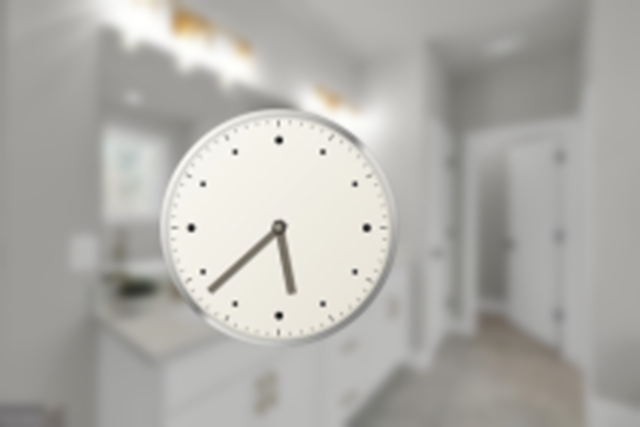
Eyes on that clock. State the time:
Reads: 5:38
